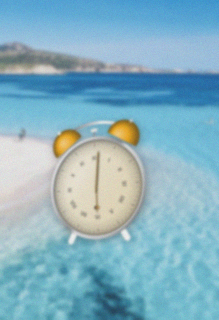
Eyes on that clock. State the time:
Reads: 6:01
